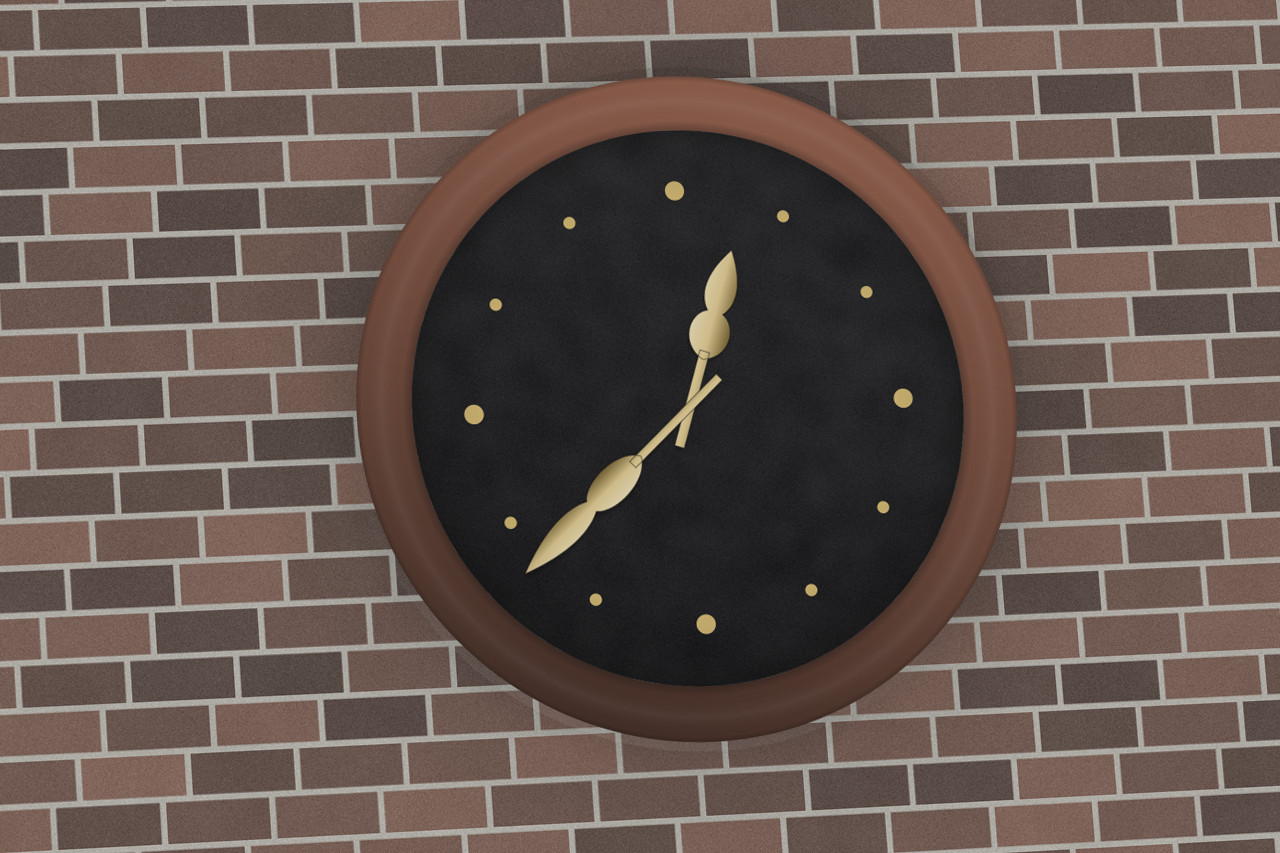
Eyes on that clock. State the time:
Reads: 12:38
